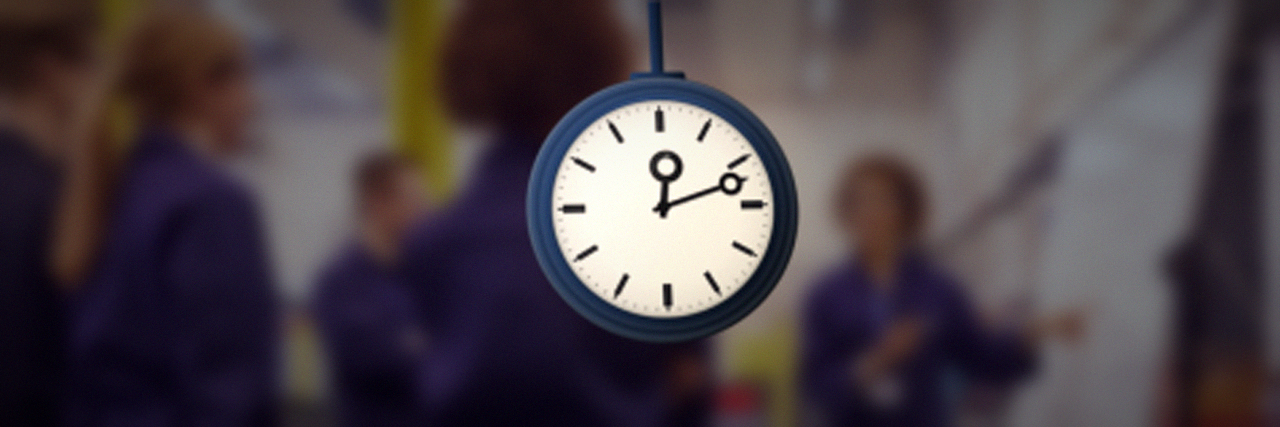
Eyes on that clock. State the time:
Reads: 12:12
